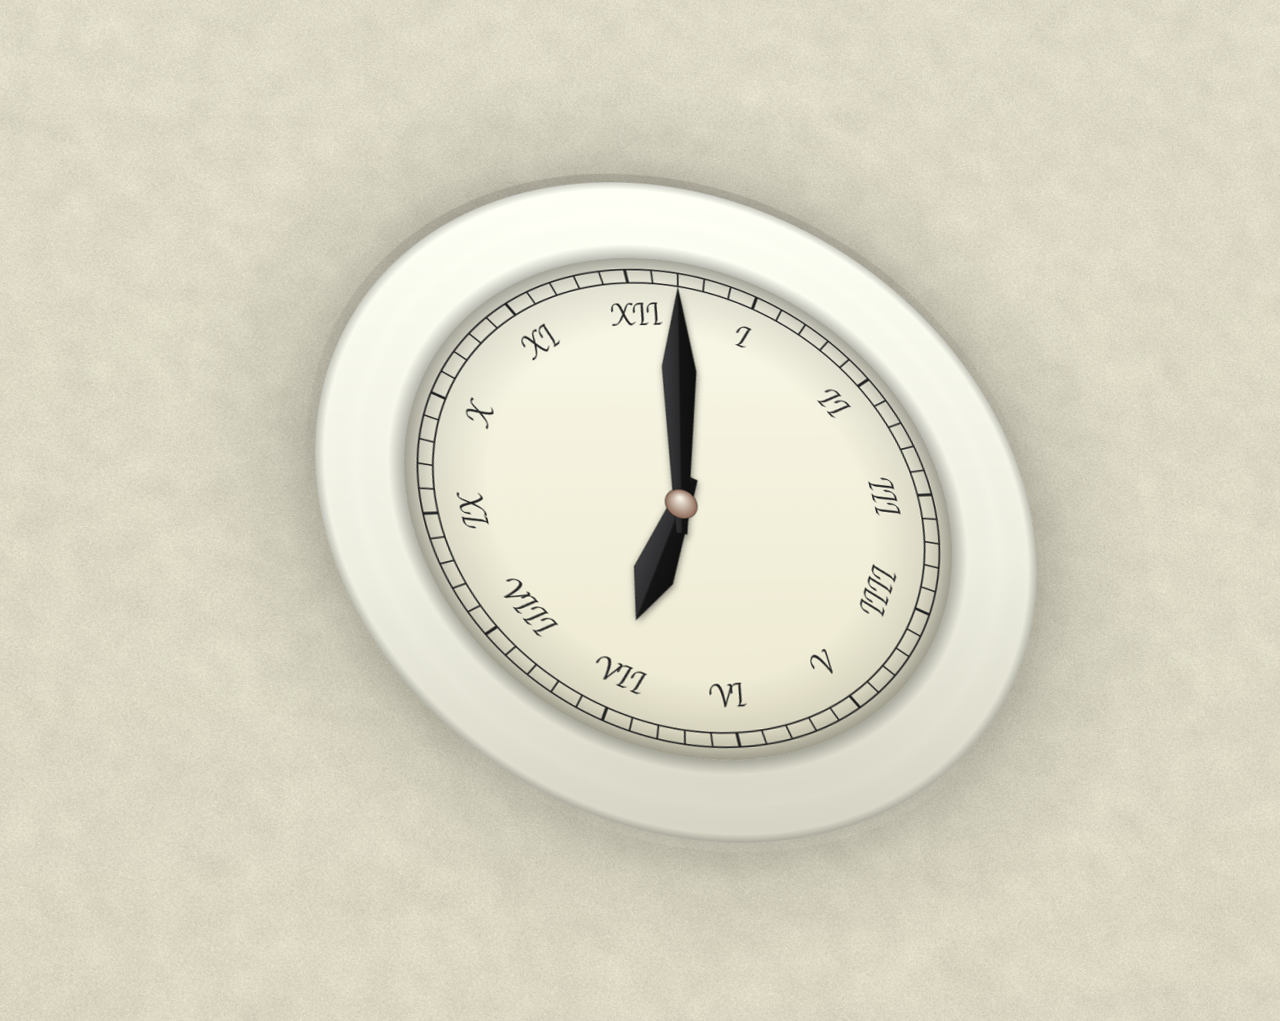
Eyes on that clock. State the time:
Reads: 7:02
